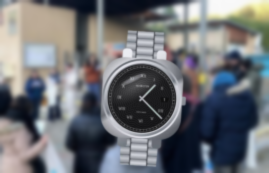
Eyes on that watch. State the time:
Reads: 1:22
